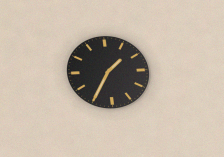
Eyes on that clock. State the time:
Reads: 1:35
